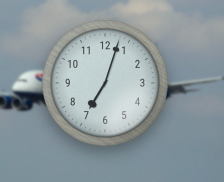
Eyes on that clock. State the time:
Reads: 7:03
